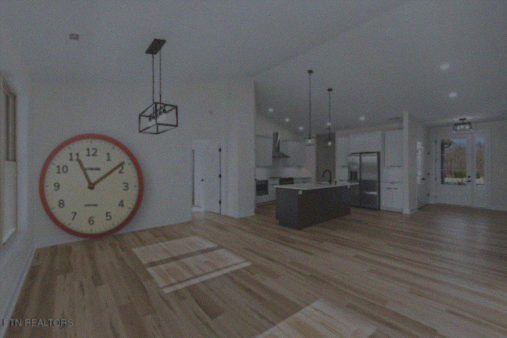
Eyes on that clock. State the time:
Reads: 11:09
